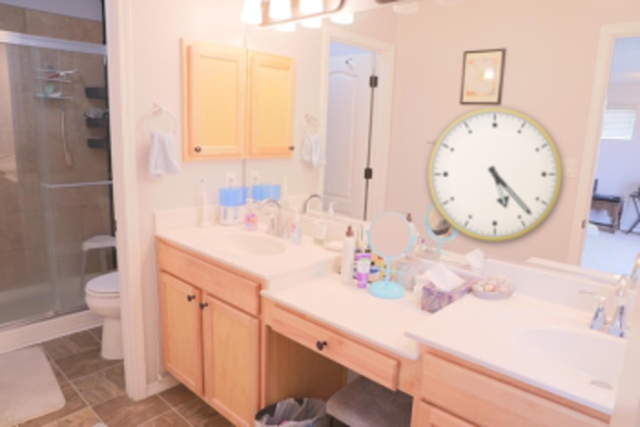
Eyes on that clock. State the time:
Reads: 5:23
